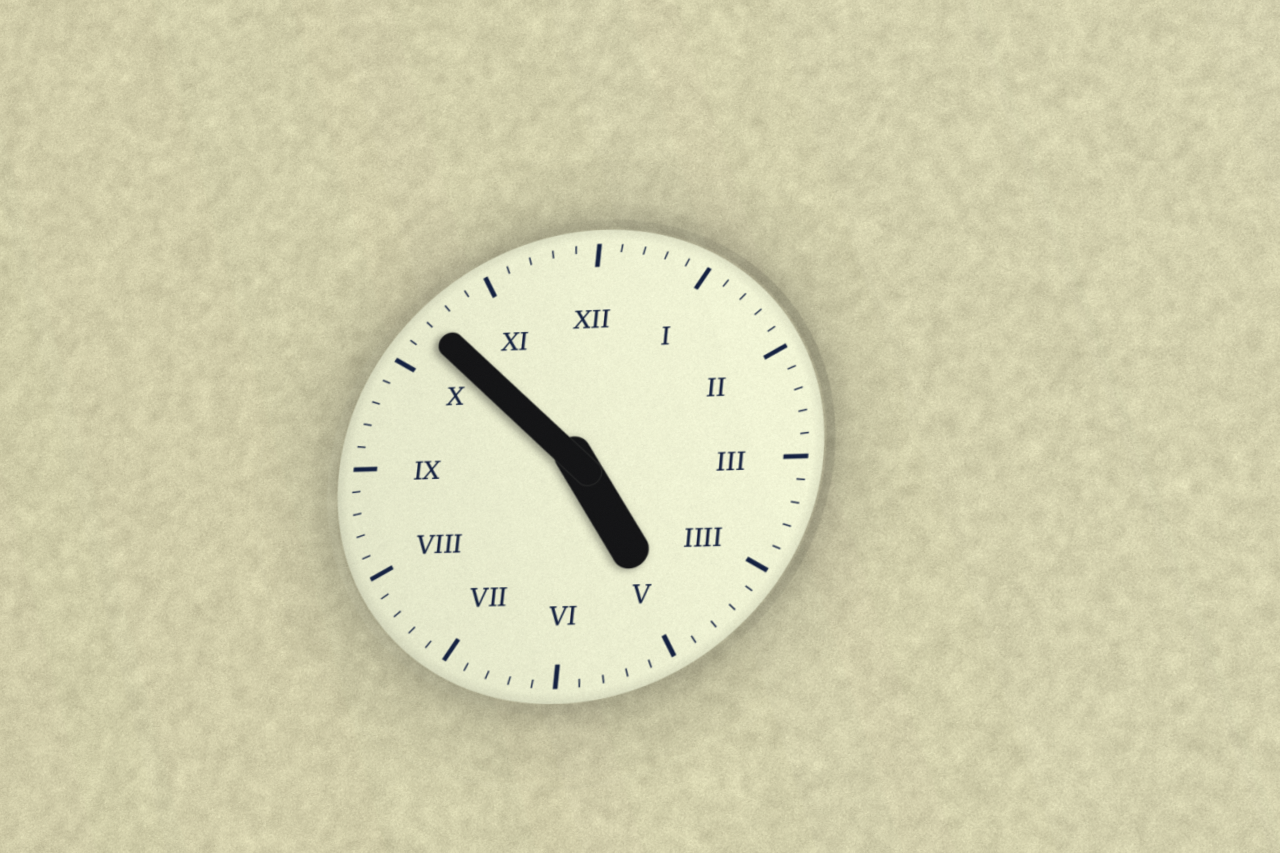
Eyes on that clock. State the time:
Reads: 4:52
